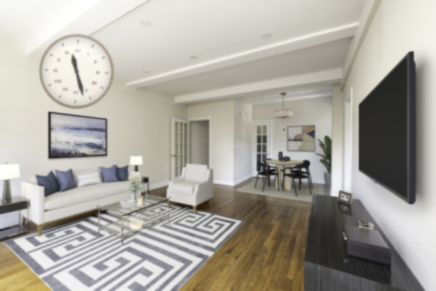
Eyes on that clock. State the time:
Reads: 11:27
